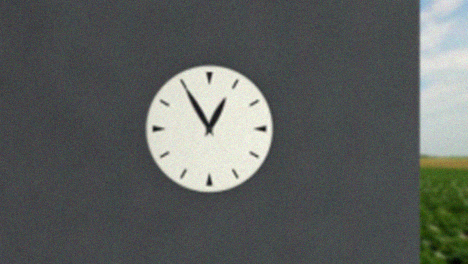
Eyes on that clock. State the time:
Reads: 12:55
